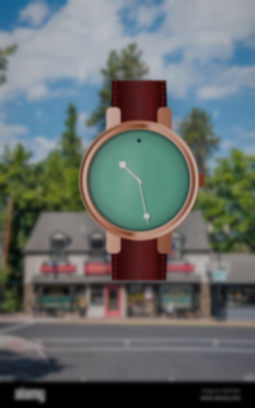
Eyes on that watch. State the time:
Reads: 10:28
